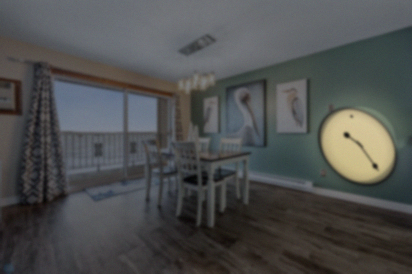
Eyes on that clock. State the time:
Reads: 10:26
